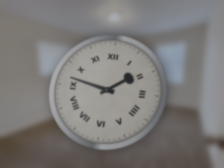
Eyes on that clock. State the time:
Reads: 1:47
